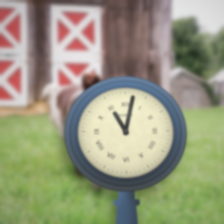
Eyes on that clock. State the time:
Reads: 11:02
